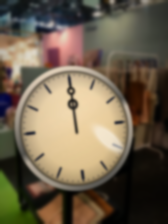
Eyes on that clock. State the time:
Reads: 12:00
